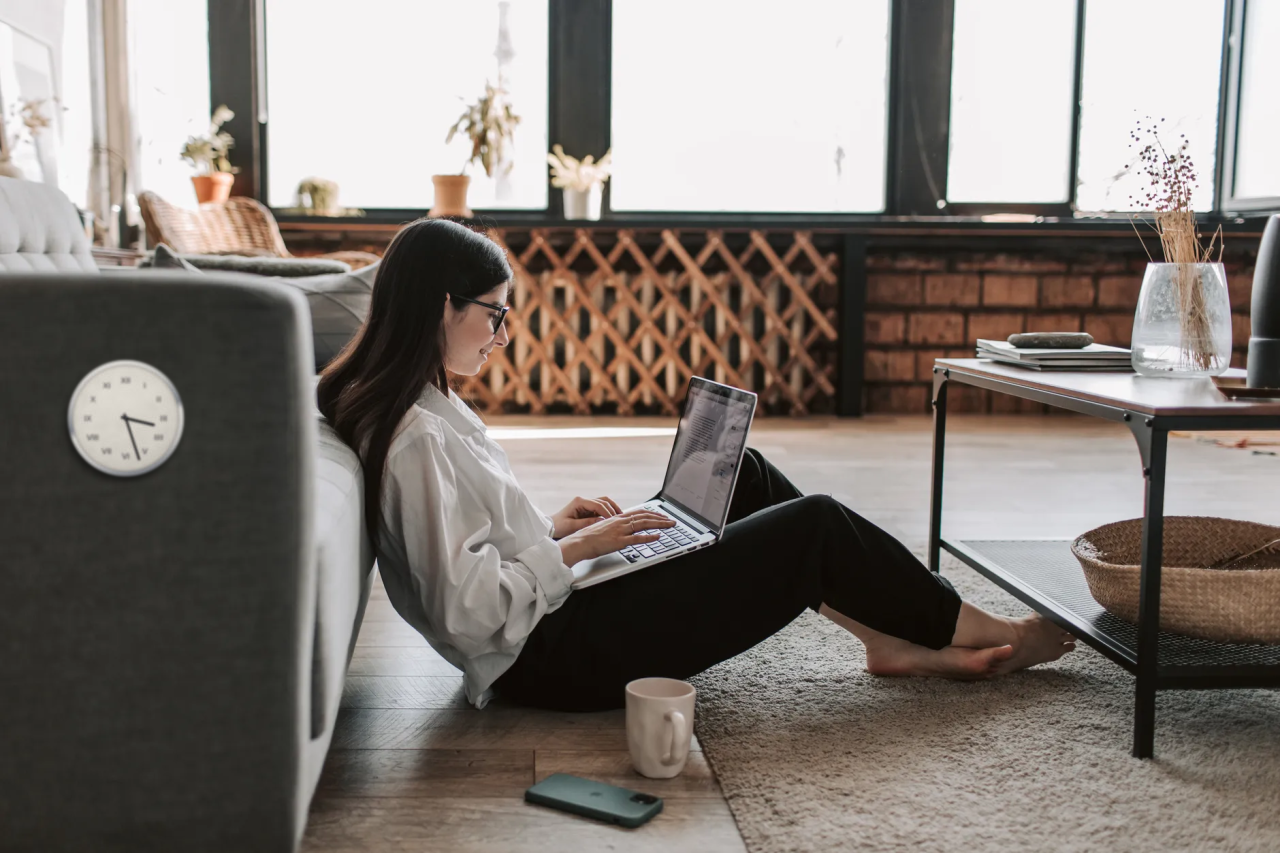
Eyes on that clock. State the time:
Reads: 3:27
